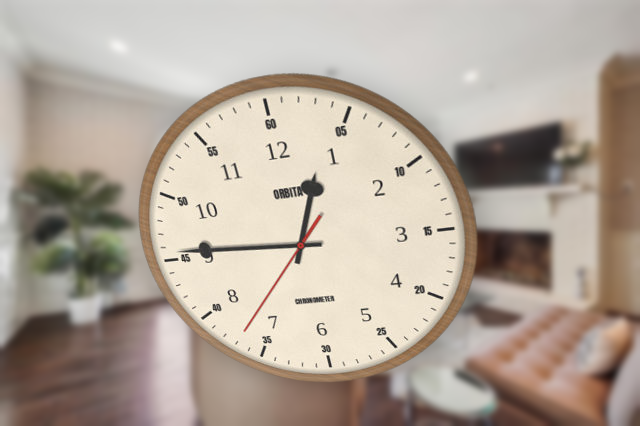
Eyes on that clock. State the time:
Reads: 12:45:37
